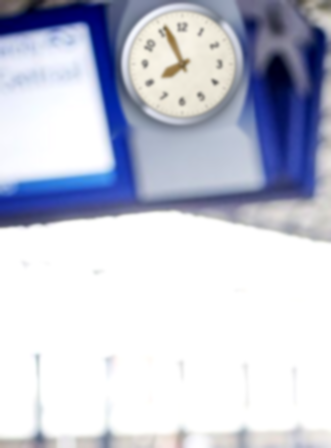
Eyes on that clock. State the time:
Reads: 7:56
